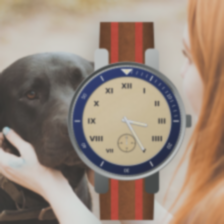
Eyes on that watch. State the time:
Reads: 3:25
